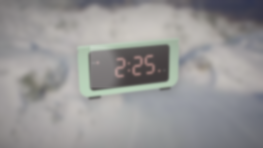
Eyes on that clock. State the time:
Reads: 2:25
